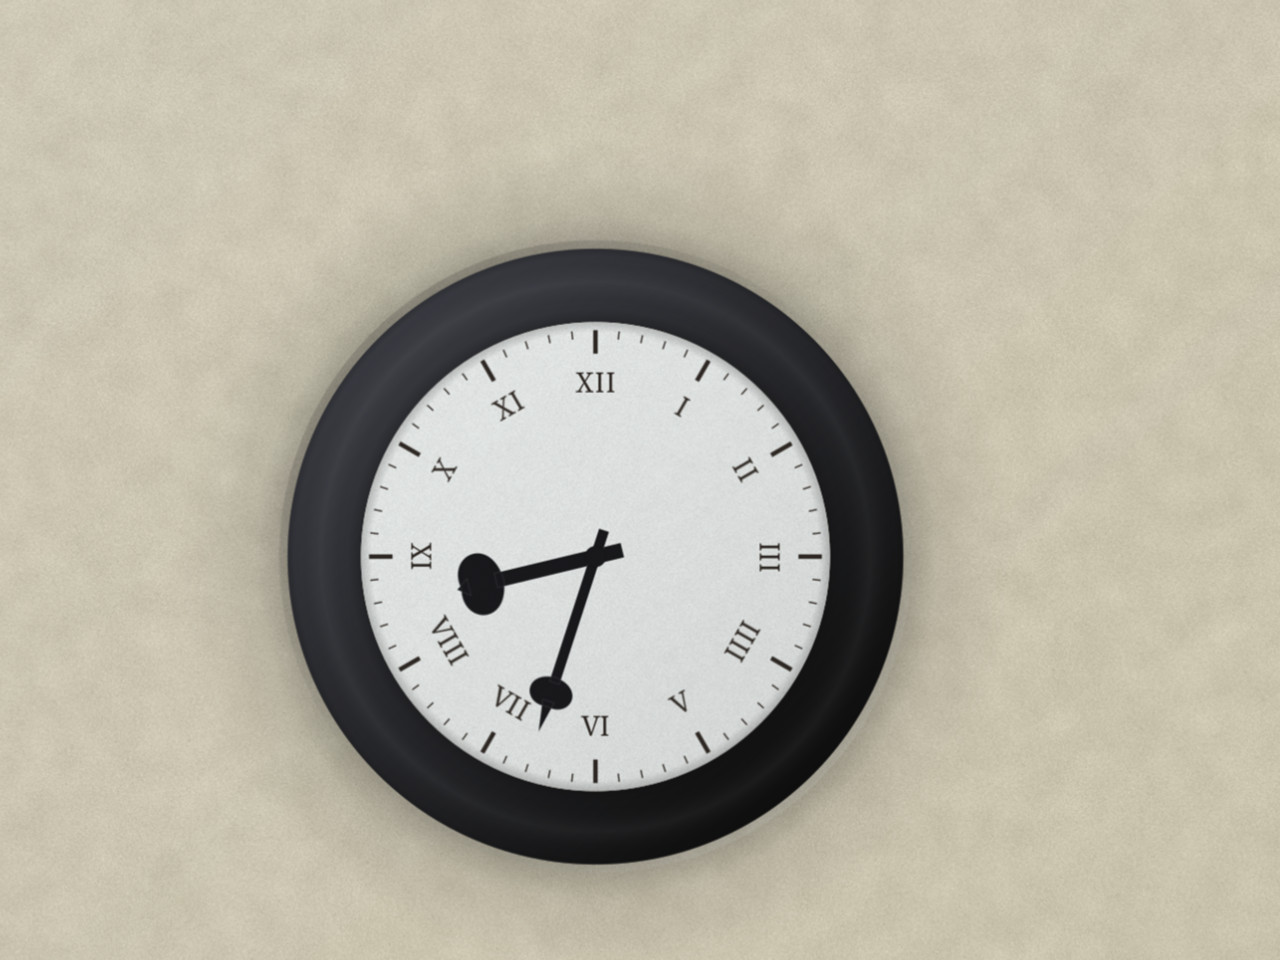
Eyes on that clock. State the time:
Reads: 8:33
